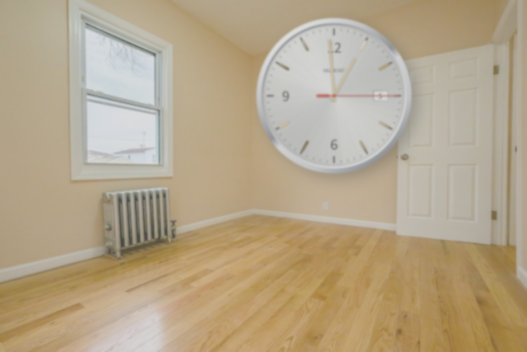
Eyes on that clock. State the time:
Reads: 12:59:15
